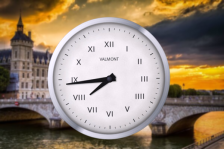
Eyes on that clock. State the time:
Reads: 7:44
